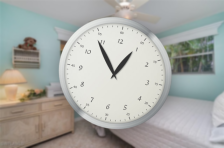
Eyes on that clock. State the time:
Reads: 12:54
